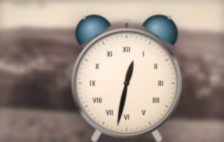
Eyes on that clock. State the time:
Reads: 12:32
